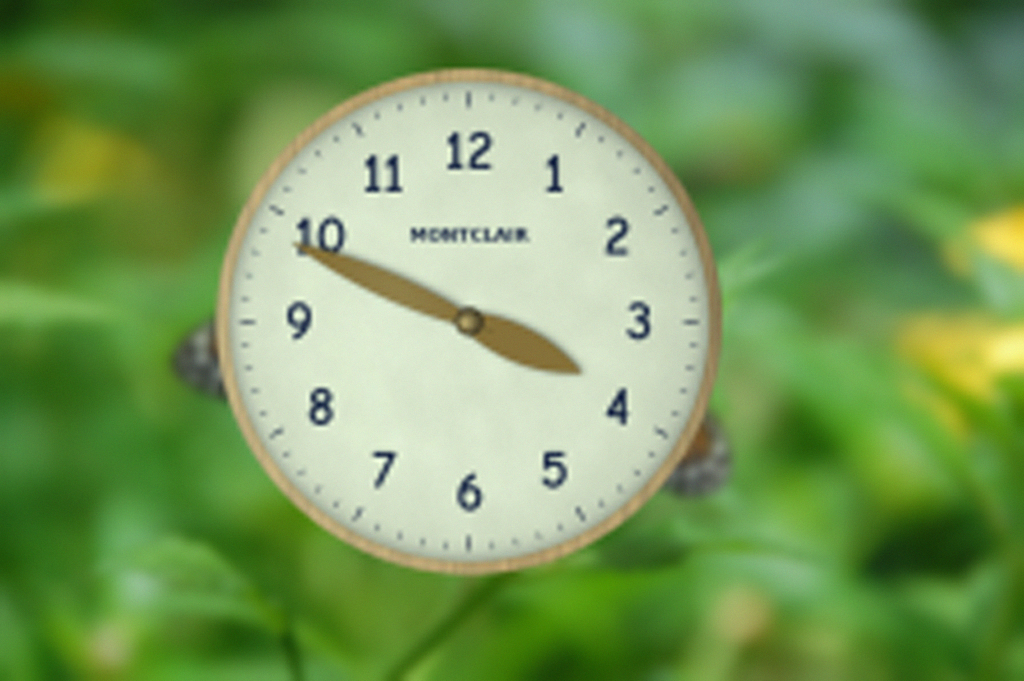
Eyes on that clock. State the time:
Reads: 3:49
